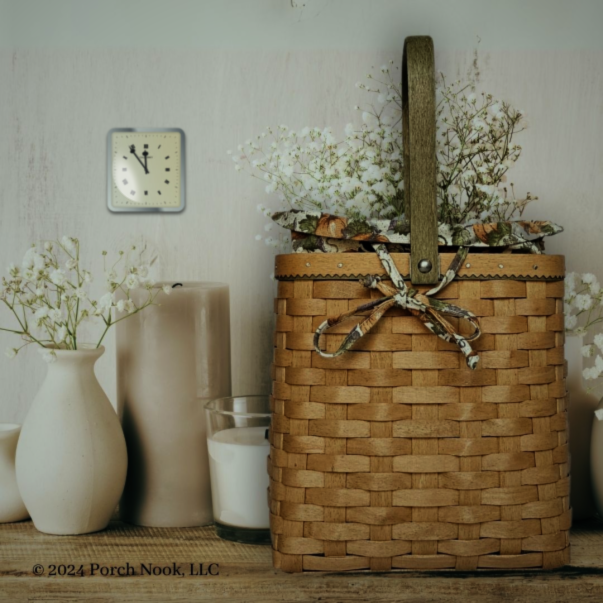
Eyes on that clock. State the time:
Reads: 11:54
